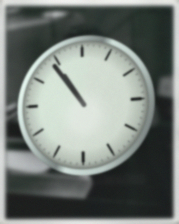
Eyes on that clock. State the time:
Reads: 10:54
